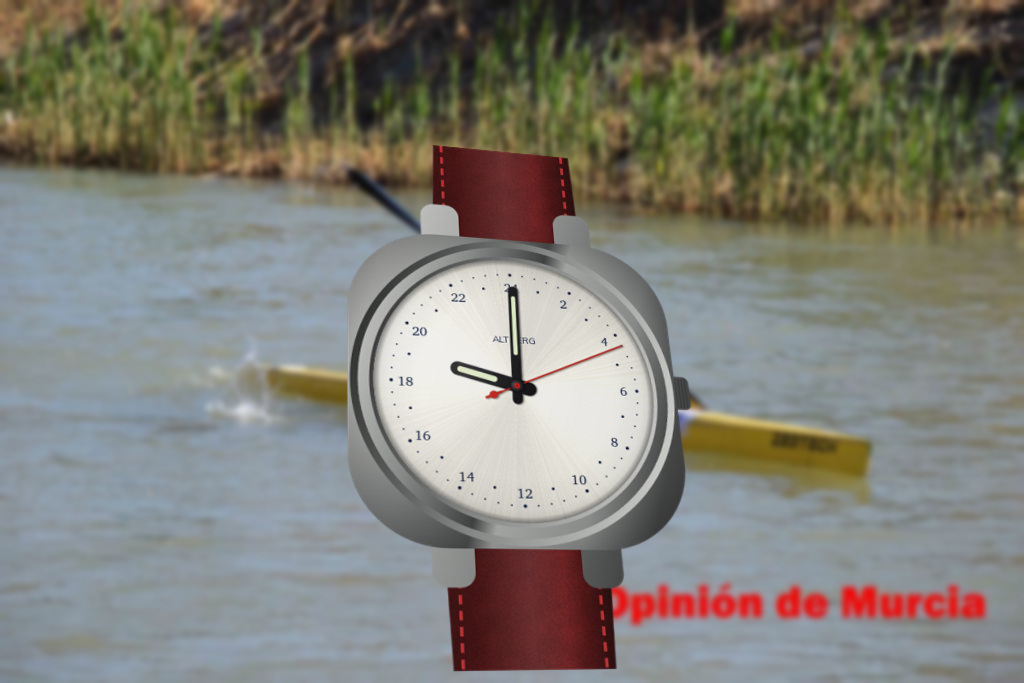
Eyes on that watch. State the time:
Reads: 19:00:11
